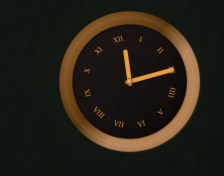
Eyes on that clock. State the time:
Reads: 12:15
